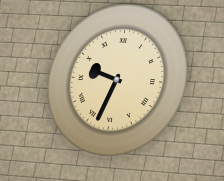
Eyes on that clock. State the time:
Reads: 9:33
